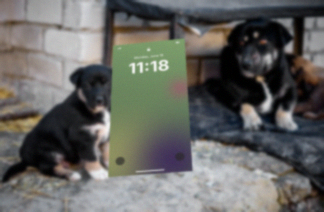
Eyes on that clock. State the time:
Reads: 11:18
